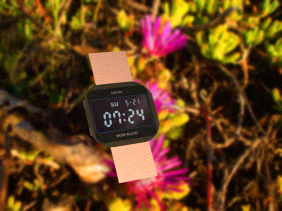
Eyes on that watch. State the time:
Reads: 7:24
